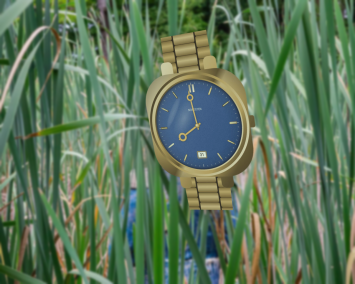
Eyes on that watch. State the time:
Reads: 7:59
